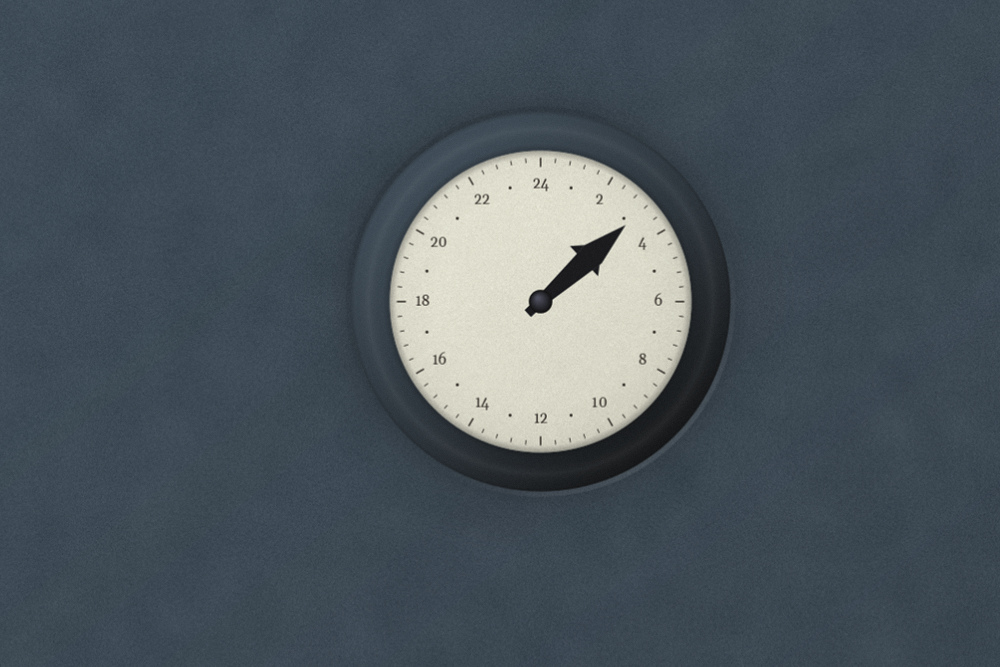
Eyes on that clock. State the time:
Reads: 3:08
